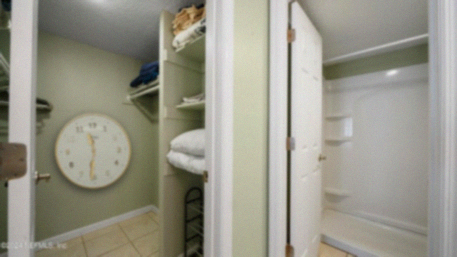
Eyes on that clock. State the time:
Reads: 11:31
